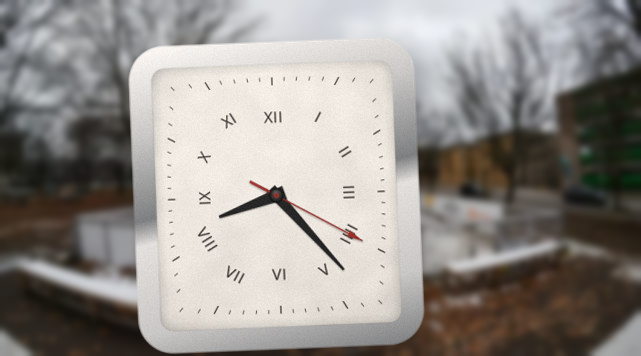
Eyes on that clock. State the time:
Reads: 8:23:20
